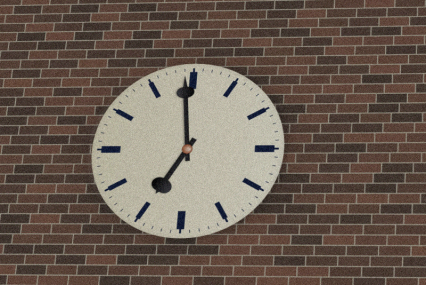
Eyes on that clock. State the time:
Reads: 6:59
